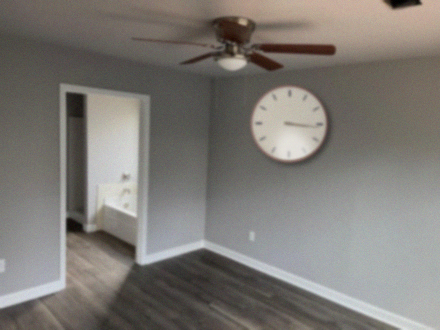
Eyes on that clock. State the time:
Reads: 3:16
